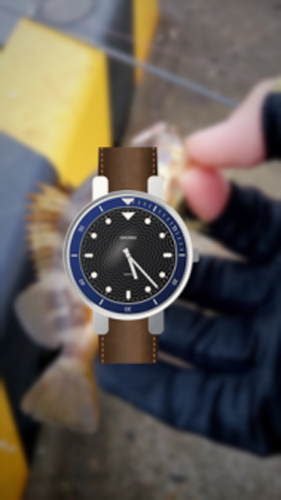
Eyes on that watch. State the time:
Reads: 5:23
